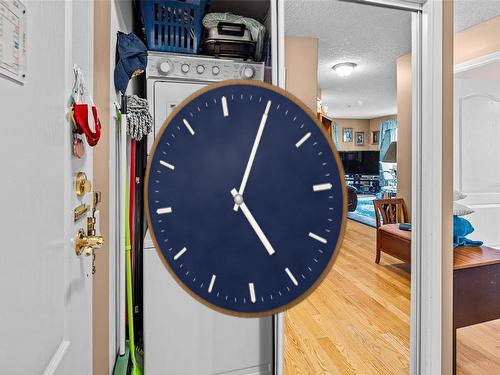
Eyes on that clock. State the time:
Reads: 5:05
